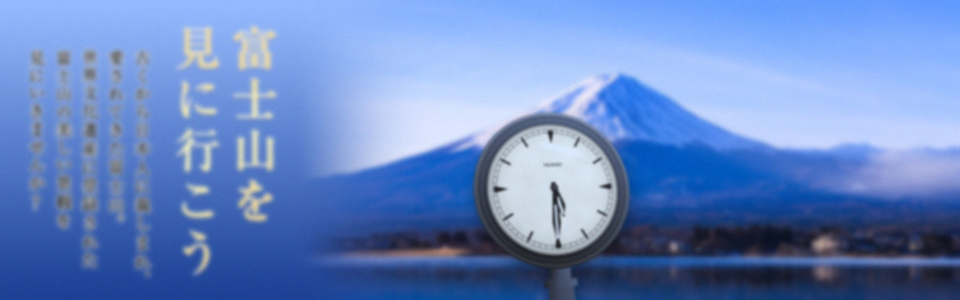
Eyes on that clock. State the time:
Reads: 5:30
